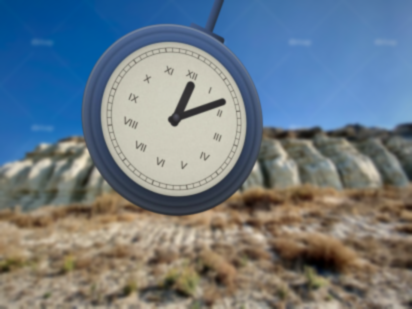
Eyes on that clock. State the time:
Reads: 12:08
